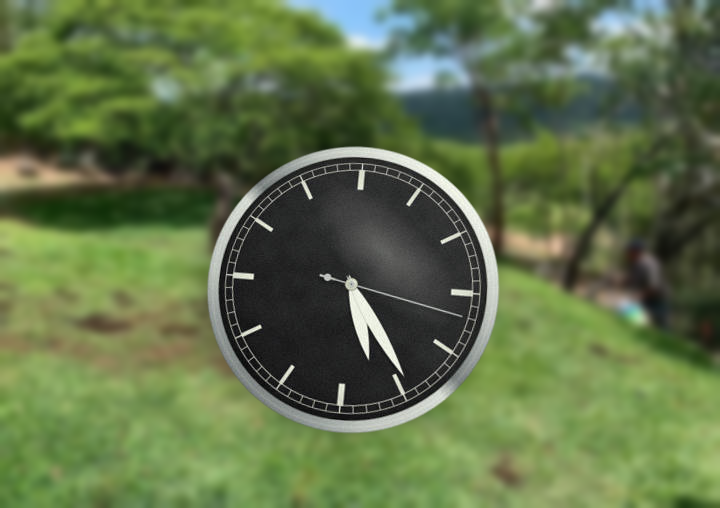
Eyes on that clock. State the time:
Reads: 5:24:17
